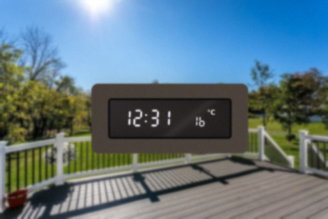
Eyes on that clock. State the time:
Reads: 12:31
